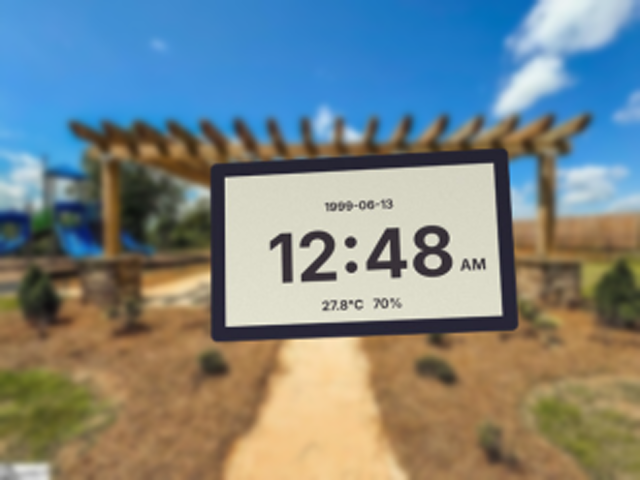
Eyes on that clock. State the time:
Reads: 12:48
